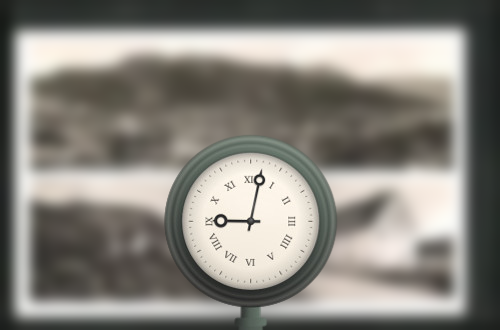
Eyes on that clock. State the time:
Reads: 9:02
